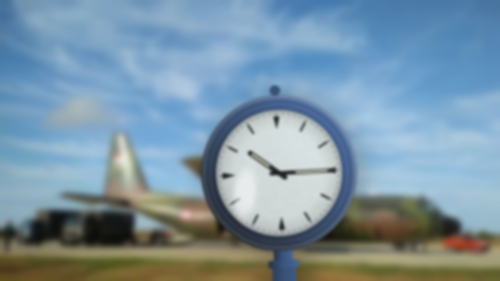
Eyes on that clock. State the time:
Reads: 10:15
